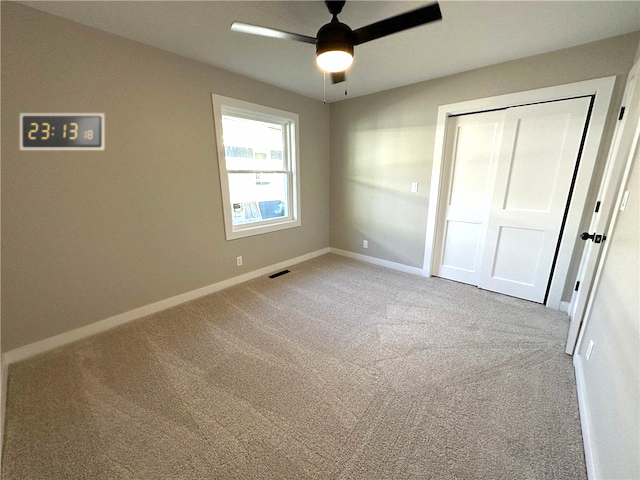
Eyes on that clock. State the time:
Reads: 23:13
